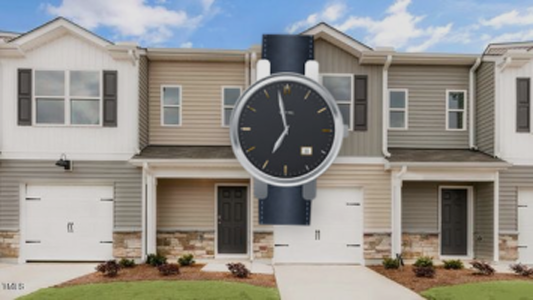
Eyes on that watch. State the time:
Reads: 6:58
